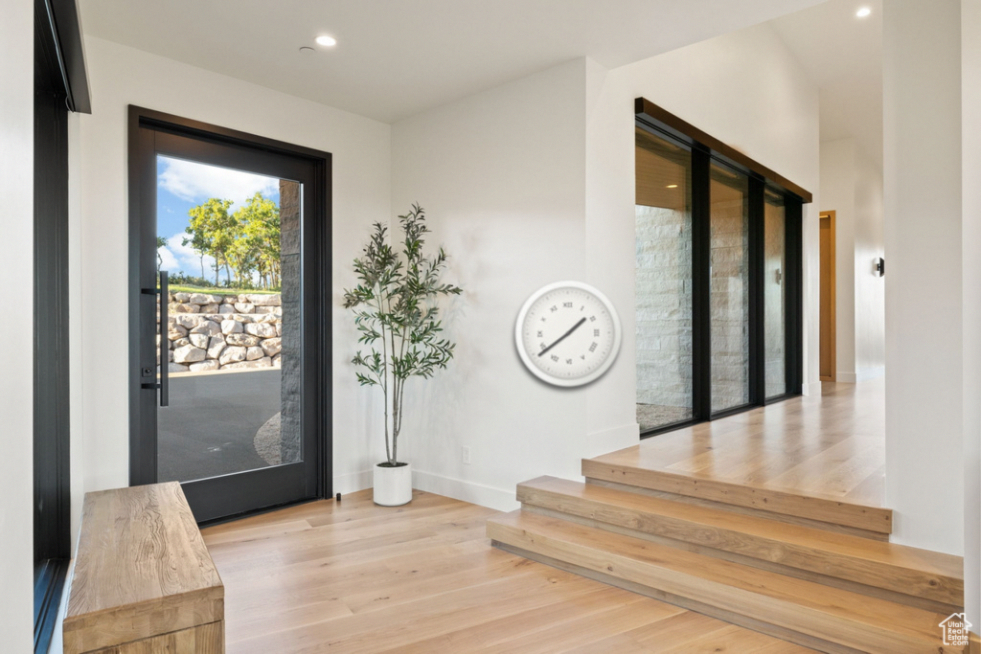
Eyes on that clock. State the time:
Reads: 1:39
